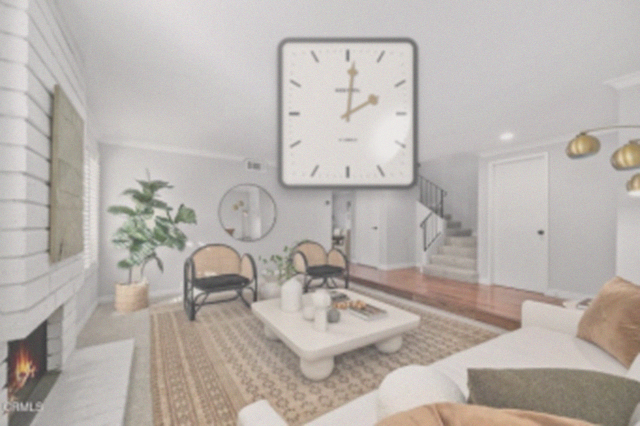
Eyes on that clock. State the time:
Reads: 2:01
